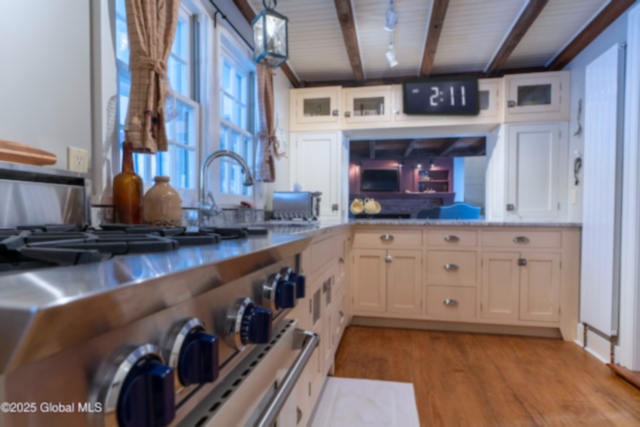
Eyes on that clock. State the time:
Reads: 2:11
